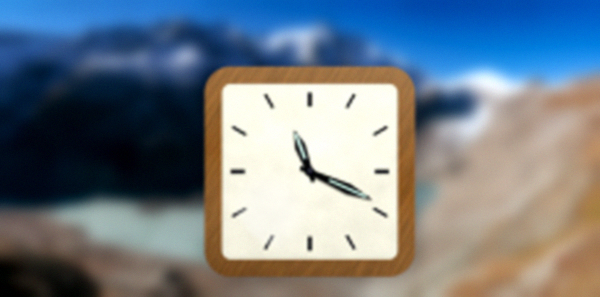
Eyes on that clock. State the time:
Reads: 11:19
